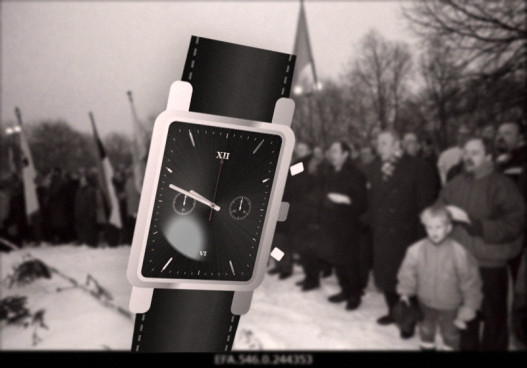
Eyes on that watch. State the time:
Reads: 9:48
